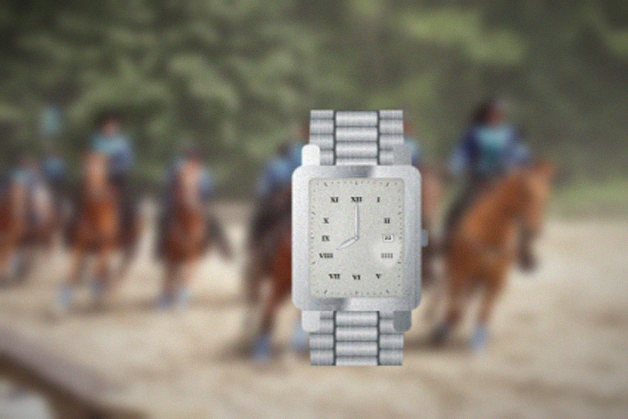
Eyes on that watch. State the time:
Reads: 8:00
